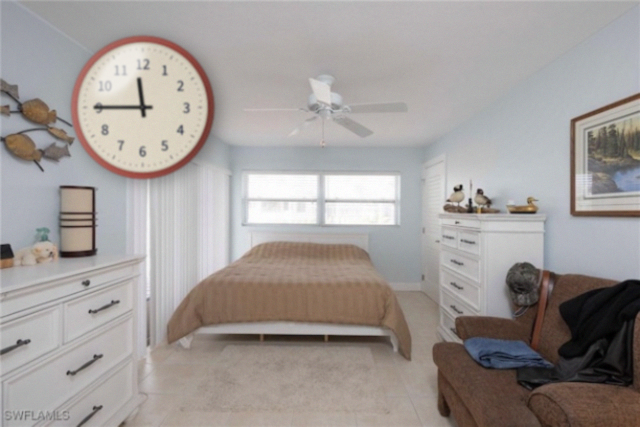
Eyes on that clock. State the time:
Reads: 11:45
